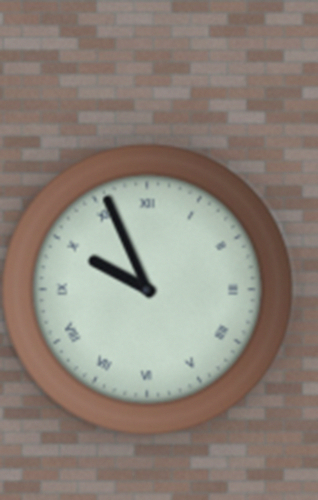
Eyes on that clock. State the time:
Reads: 9:56
